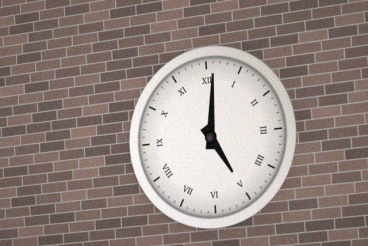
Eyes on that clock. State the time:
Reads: 5:01
